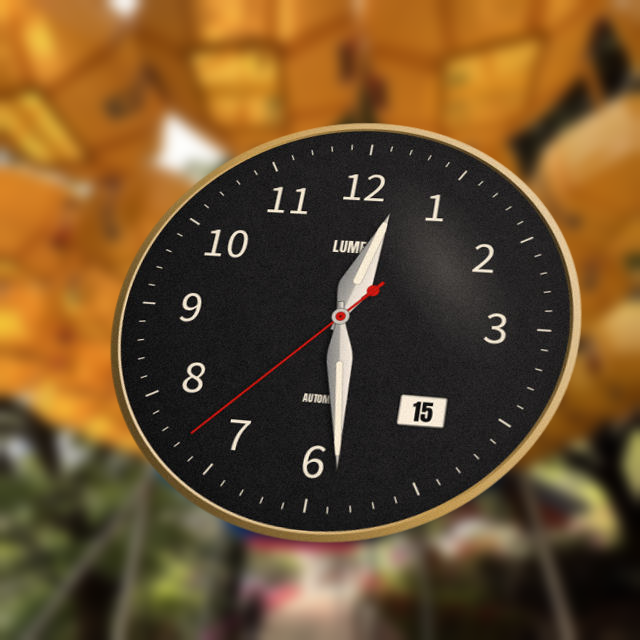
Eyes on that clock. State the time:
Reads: 12:28:37
